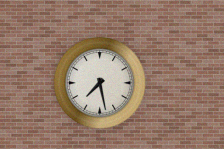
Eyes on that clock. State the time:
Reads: 7:28
